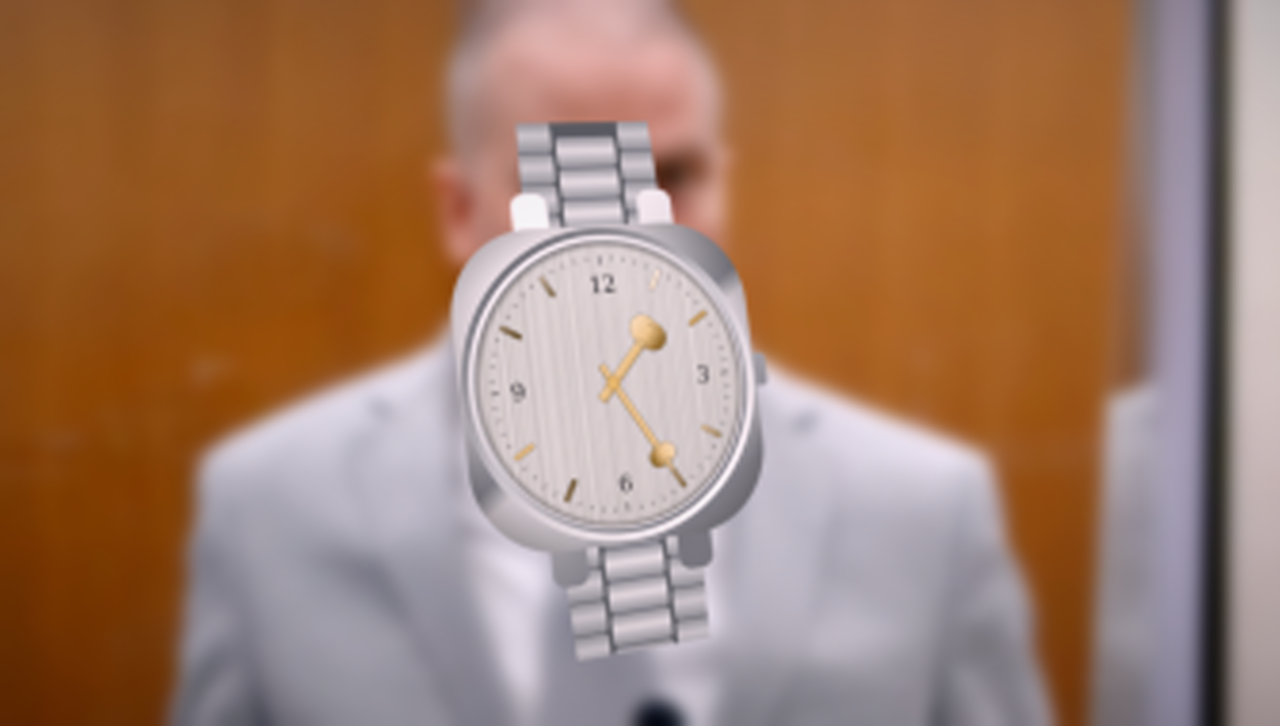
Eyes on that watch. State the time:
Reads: 1:25
